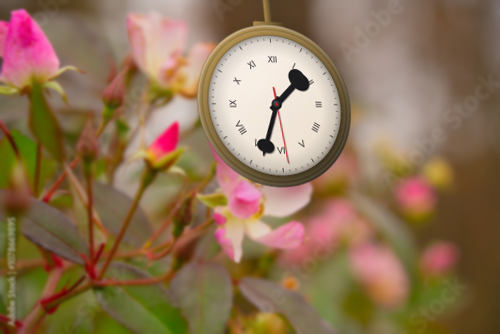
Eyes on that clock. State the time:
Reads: 1:33:29
